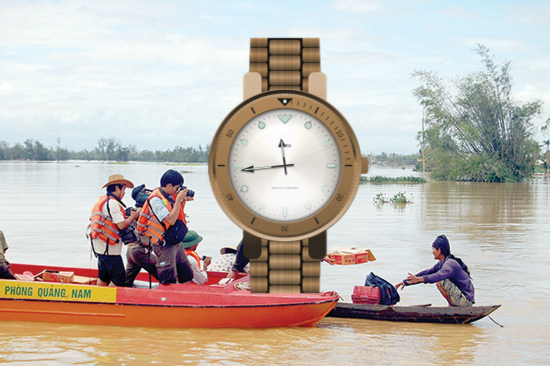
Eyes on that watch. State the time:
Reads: 11:44
